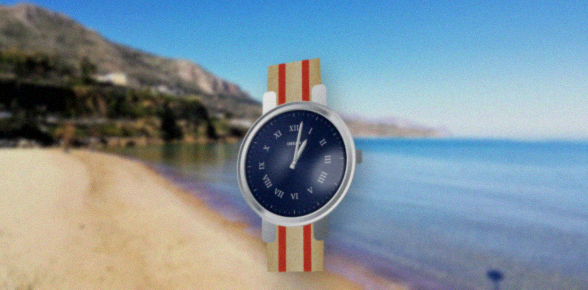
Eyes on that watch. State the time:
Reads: 1:02
